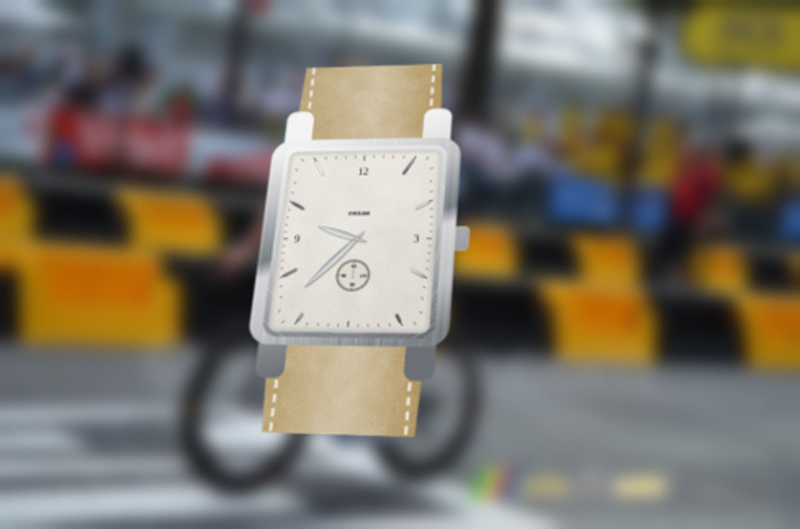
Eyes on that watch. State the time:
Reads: 9:37
